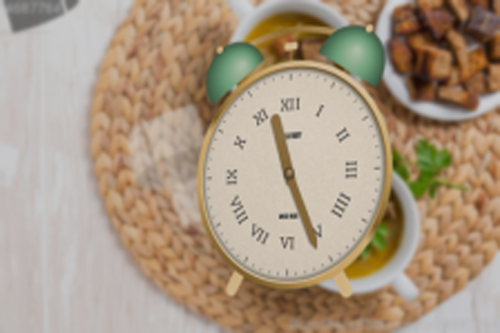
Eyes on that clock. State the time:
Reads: 11:26
